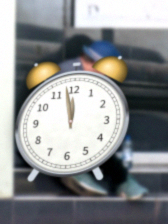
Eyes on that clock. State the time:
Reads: 11:58
